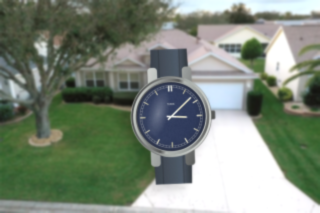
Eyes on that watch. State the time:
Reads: 3:08
